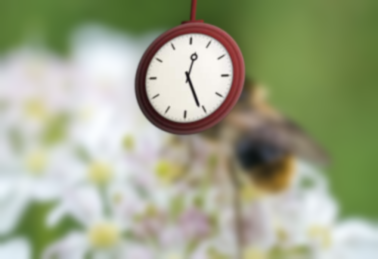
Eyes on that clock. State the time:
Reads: 12:26
